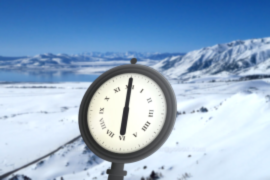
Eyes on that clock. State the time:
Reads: 6:00
